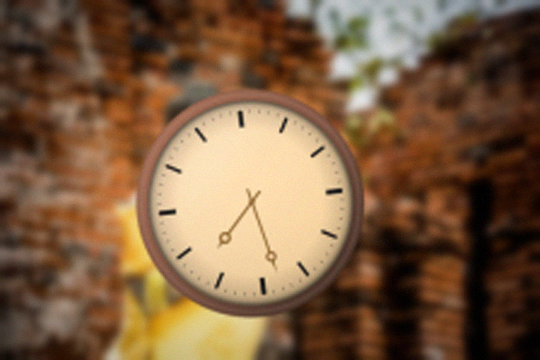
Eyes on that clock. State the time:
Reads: 7:28
